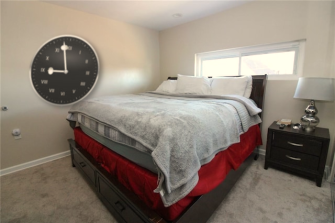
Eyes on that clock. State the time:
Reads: 8:58
